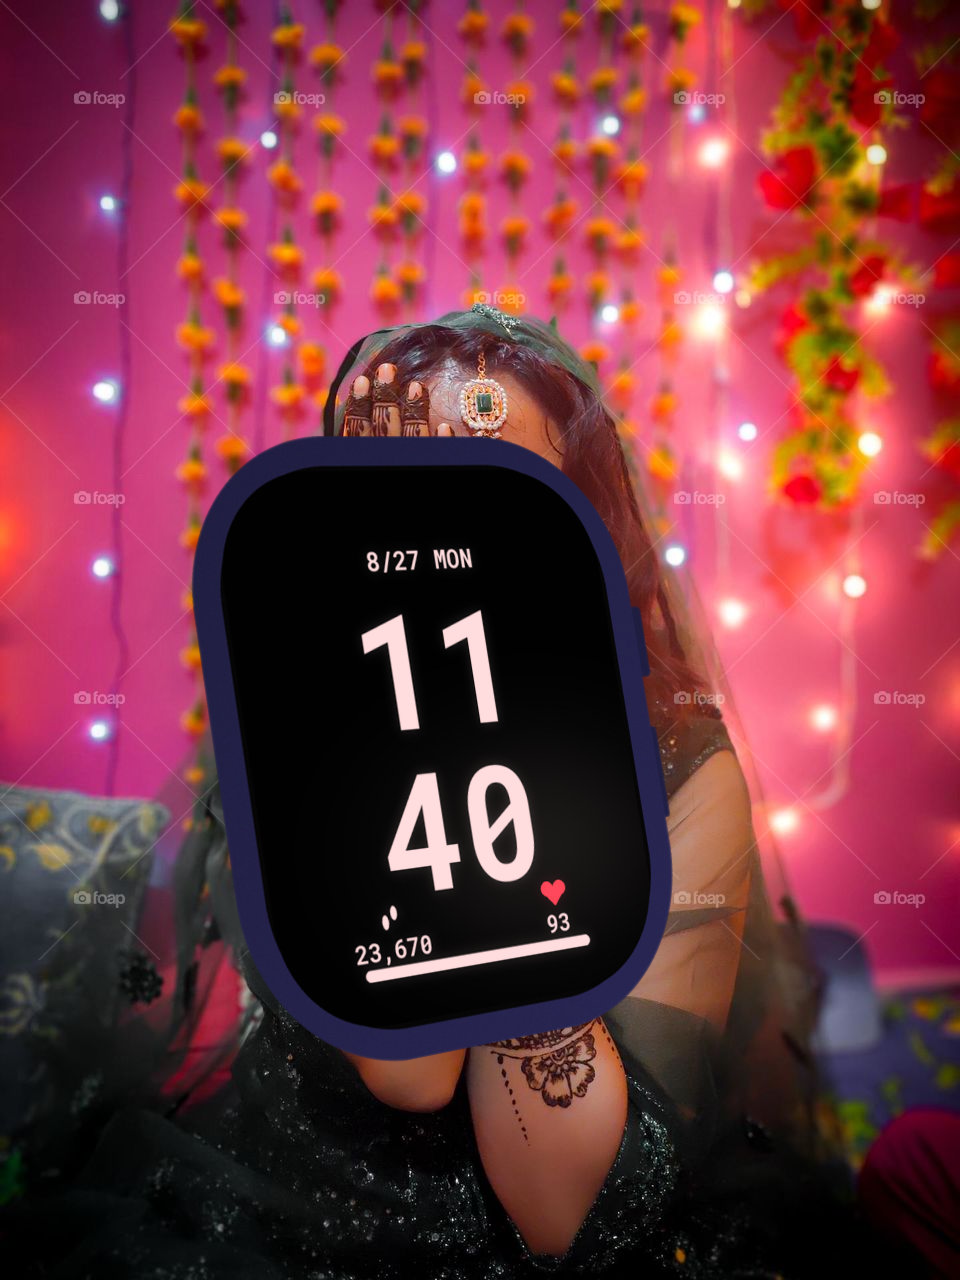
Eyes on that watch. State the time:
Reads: 11:40
